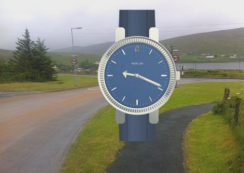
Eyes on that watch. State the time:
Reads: 9:19
